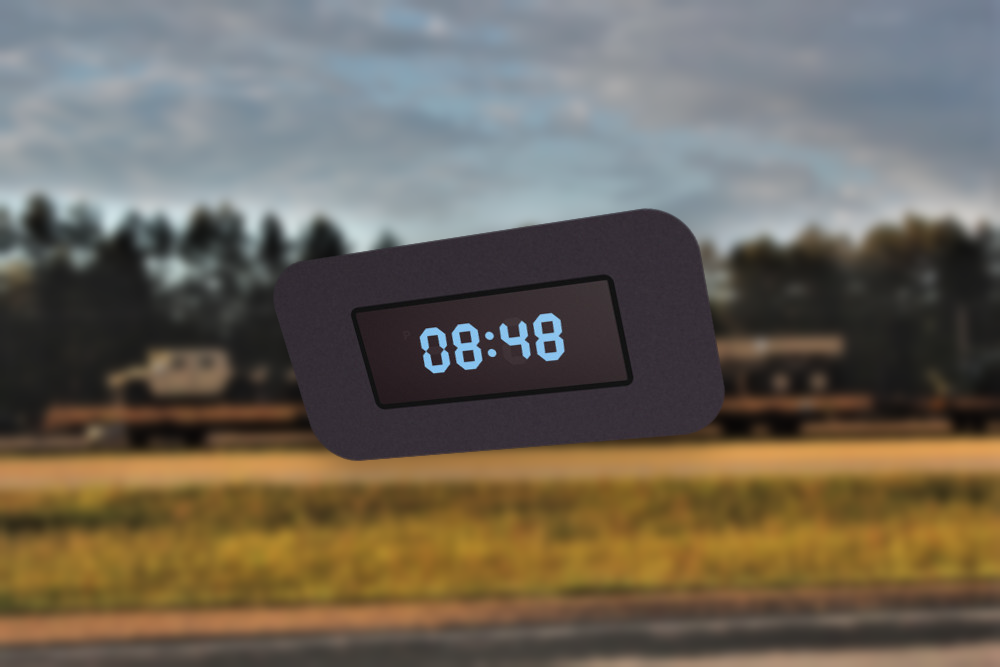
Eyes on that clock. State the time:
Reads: 8:48
